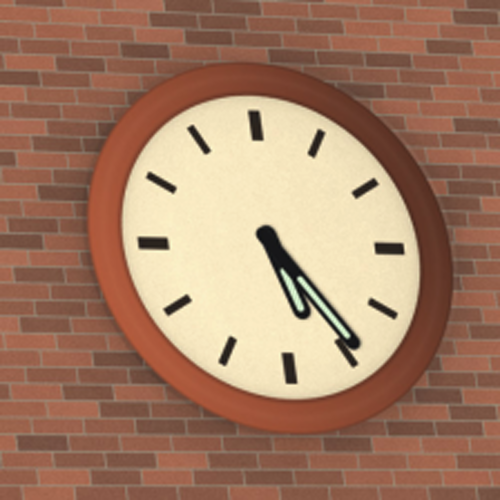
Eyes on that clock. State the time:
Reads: 5:24
